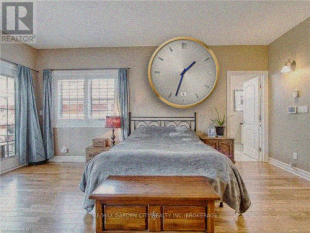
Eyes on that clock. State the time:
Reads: 1:33
